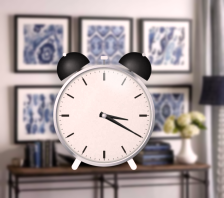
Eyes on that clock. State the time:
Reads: 3:20
